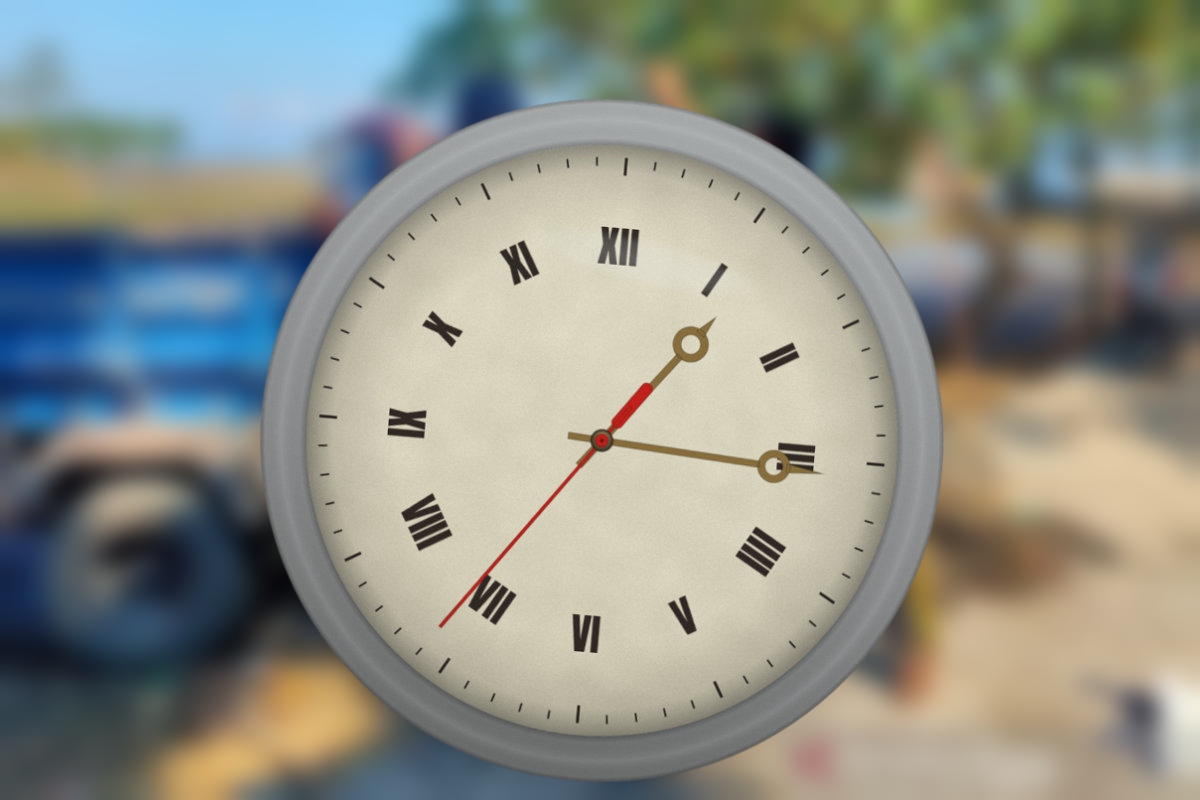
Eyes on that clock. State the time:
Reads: 1:15:36
